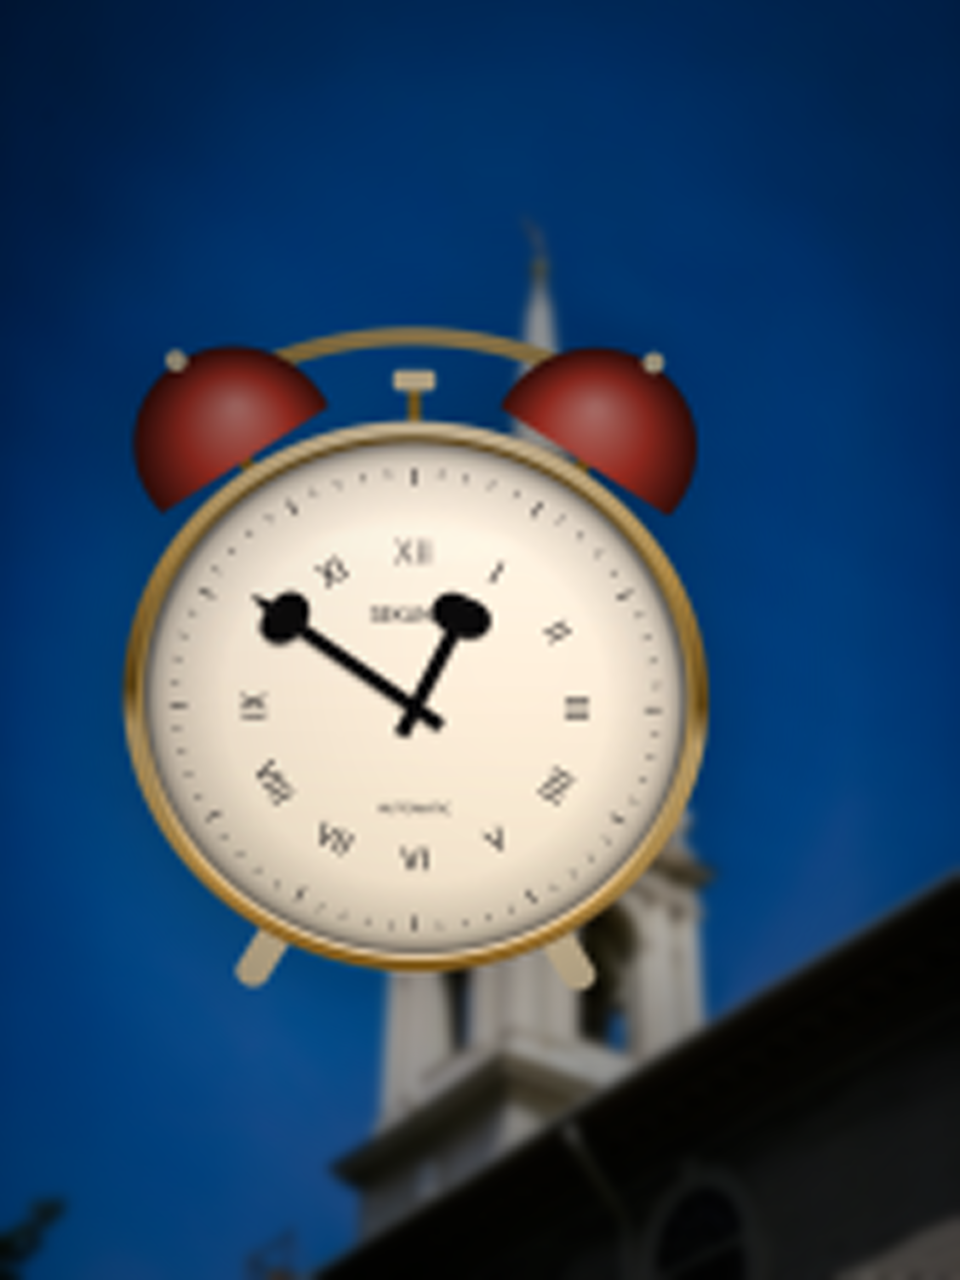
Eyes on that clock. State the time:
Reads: 12:51
